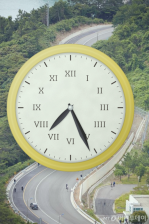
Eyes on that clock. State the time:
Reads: 7:26
